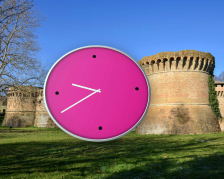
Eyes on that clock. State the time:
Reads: 9:40
